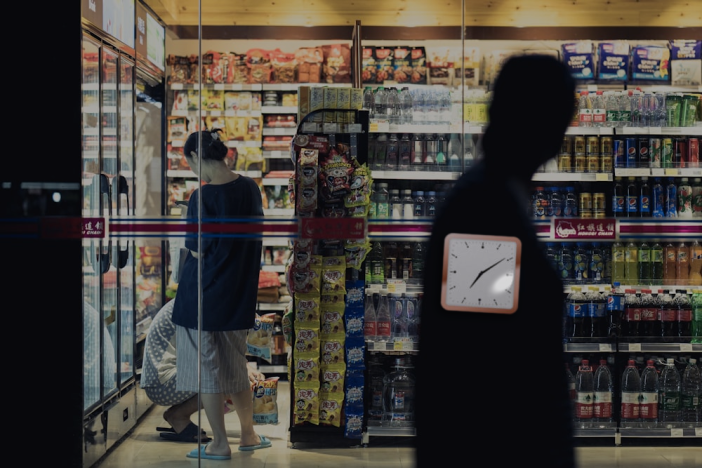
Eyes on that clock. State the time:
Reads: 7:09
